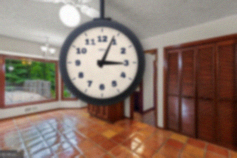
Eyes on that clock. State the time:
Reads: 3:04
